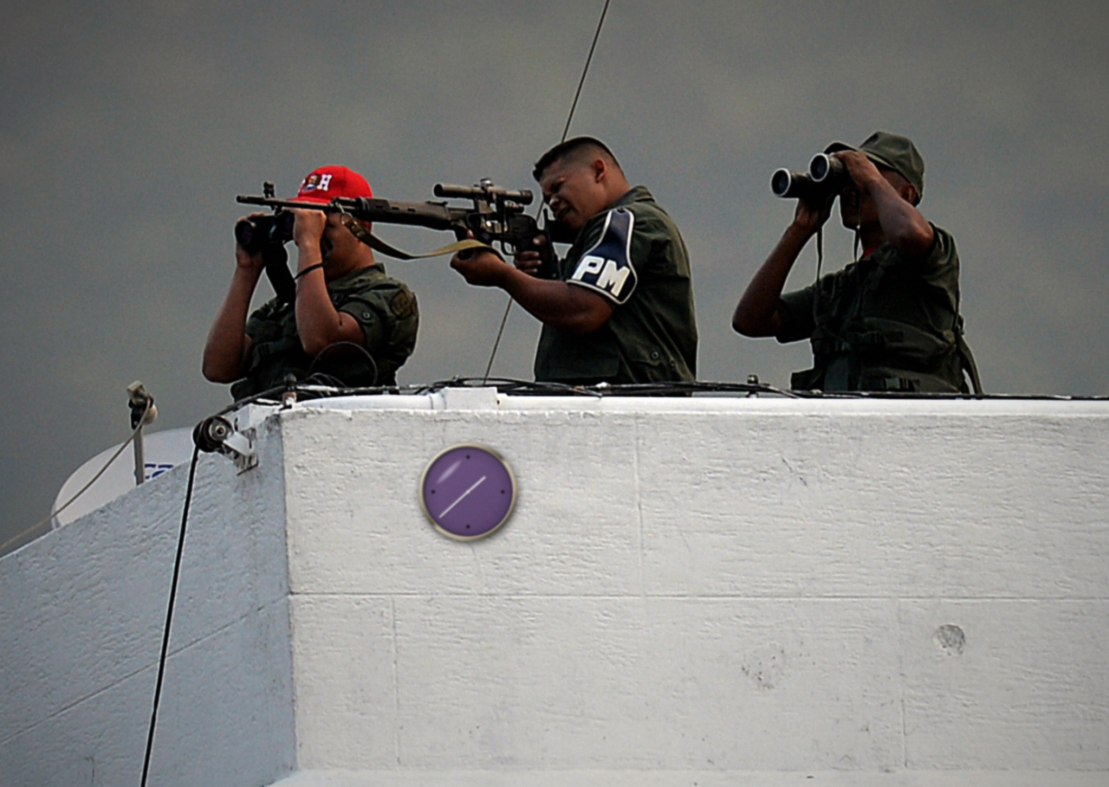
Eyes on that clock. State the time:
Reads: 1:38
